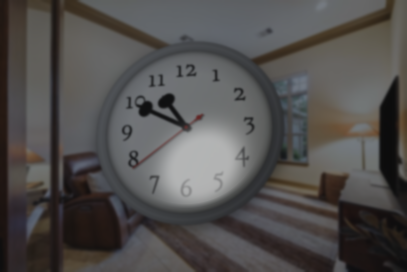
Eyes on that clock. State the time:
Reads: 10:49:39
